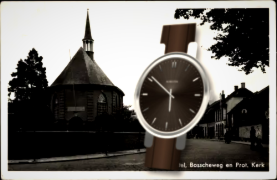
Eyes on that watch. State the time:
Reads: 5:51
